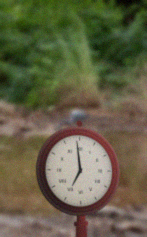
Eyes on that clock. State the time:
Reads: 6:59
